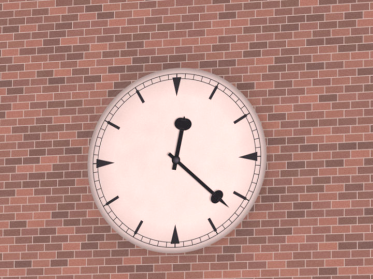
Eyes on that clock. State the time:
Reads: 12:22
